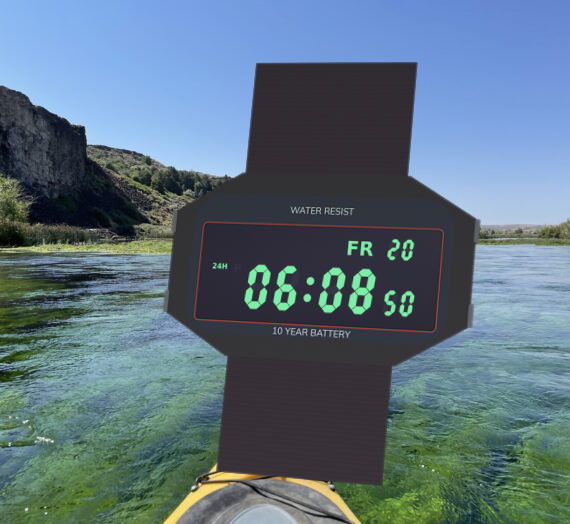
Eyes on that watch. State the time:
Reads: 6:08:50
